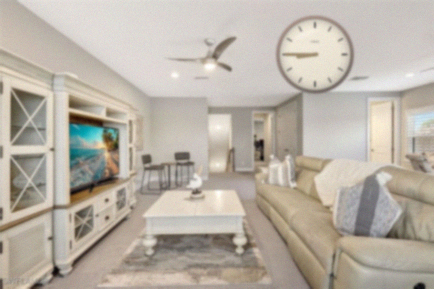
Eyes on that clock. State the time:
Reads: 8:45
